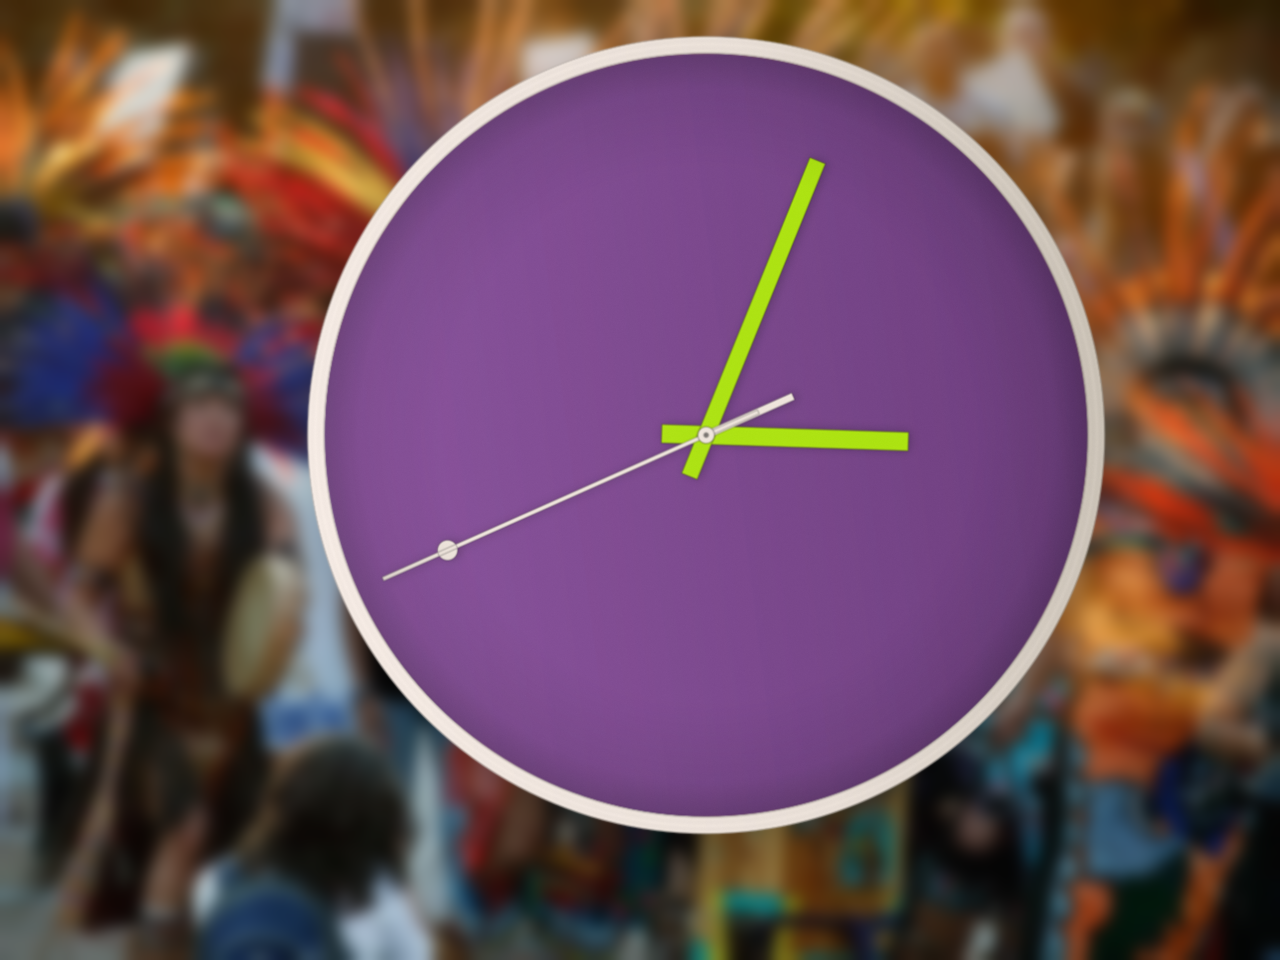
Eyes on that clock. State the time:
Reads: 3:03:41
